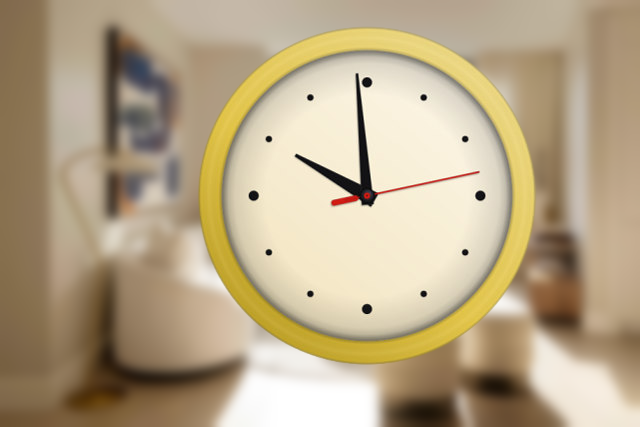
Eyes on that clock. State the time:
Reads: 9:59:13
